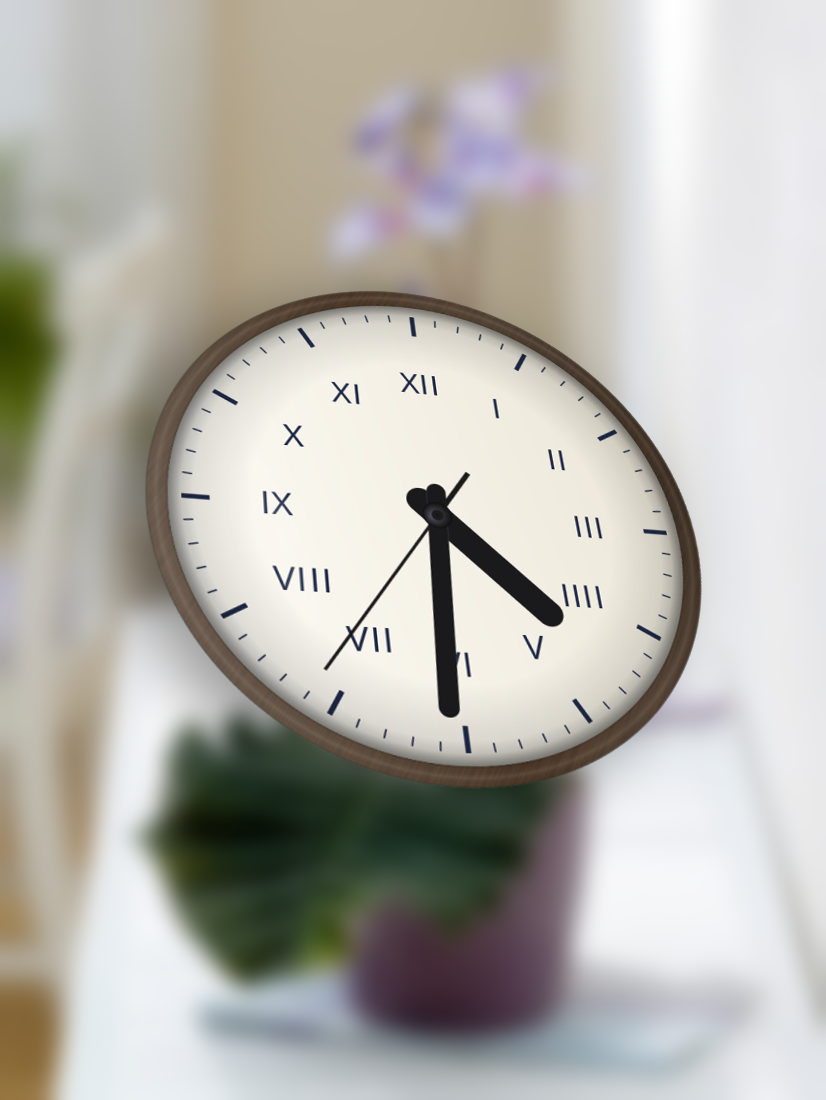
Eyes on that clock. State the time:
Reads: 4:30:36
